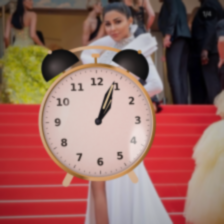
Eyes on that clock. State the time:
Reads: 1:04
